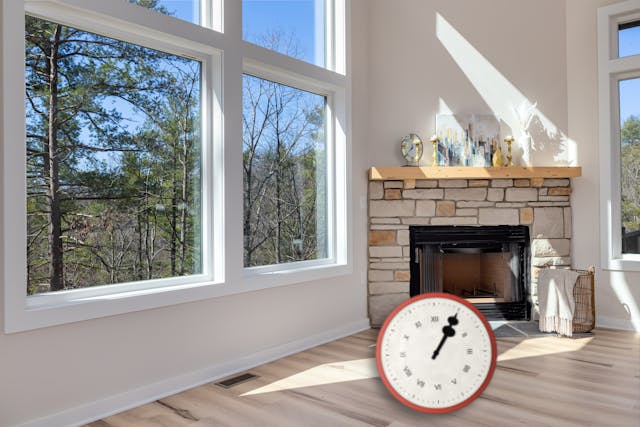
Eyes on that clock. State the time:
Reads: 1:05
